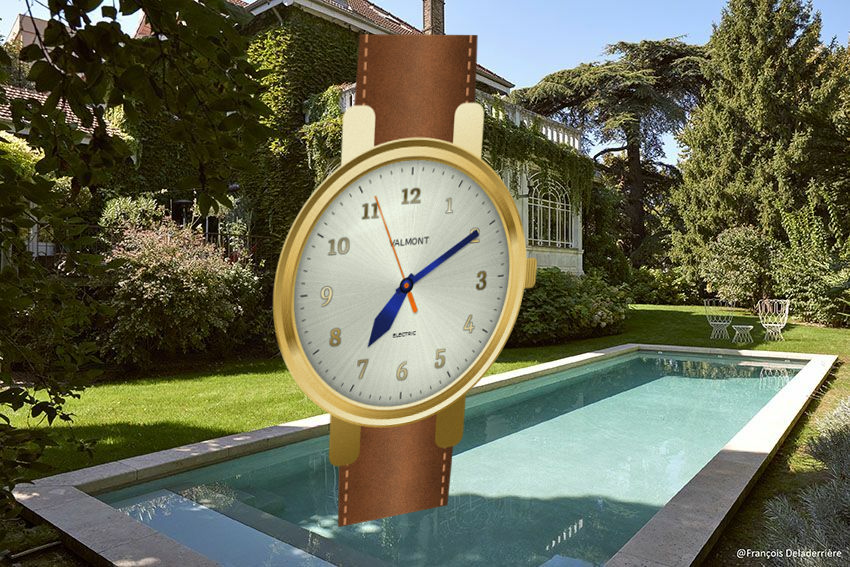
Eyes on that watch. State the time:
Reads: 7:09:56
